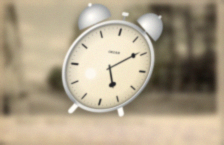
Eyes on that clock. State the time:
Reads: 5:09
